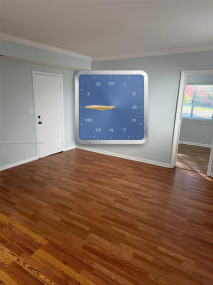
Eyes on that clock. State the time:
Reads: 8:45
